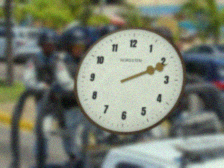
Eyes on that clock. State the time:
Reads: 2:11
